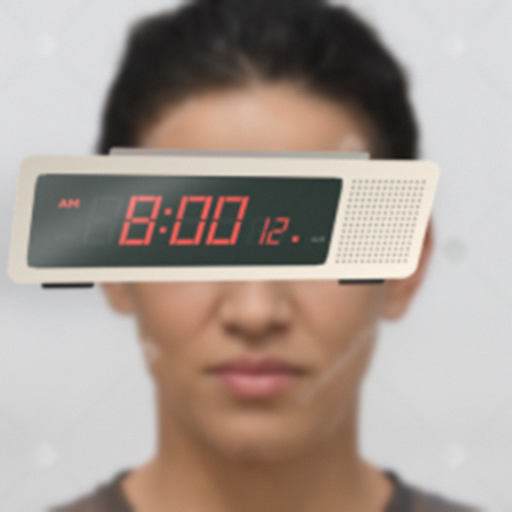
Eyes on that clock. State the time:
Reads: 8:00:12
